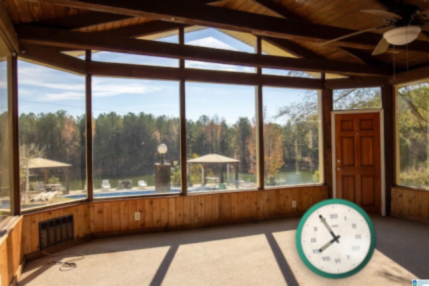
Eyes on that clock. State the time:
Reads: 7:55
